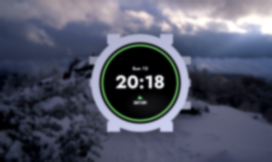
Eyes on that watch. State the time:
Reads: 20:18
